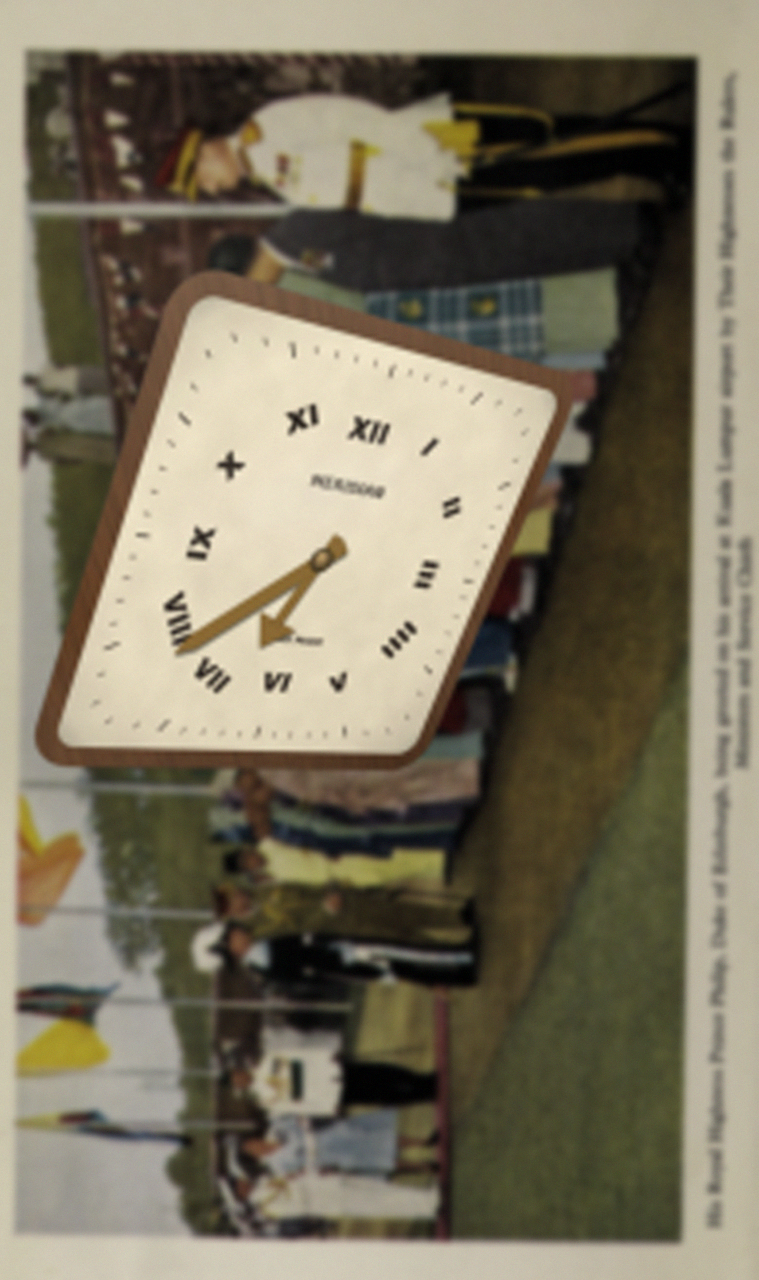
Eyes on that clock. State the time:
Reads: 6:38
